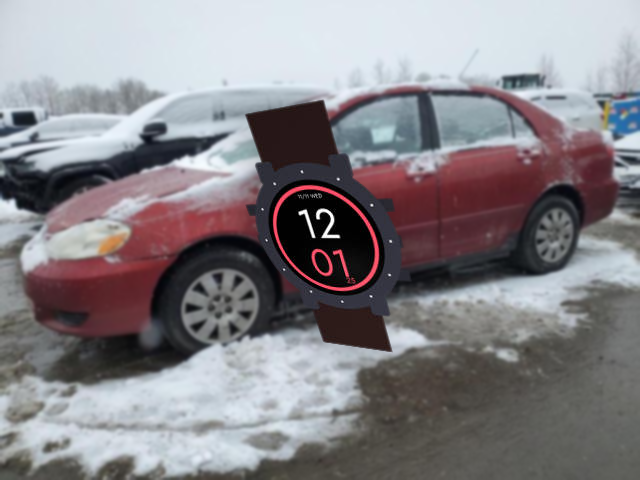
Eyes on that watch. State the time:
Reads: 12:01:25
